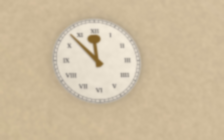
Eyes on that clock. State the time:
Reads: 11:53
